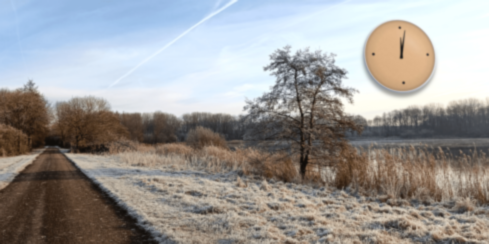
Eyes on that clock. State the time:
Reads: 12:02
